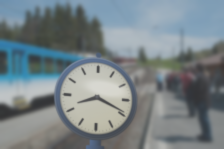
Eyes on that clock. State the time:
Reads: 8:19
